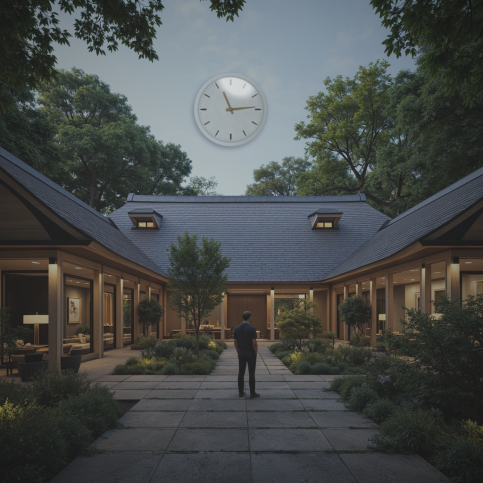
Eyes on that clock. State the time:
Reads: 11:14
